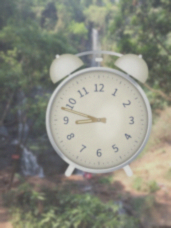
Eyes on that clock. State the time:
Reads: 8:48
